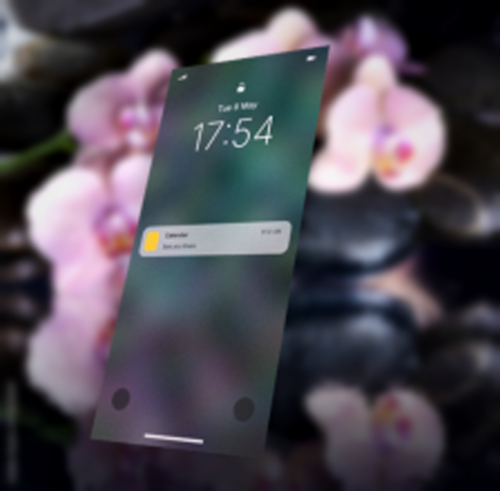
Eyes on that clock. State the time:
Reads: 17:54
